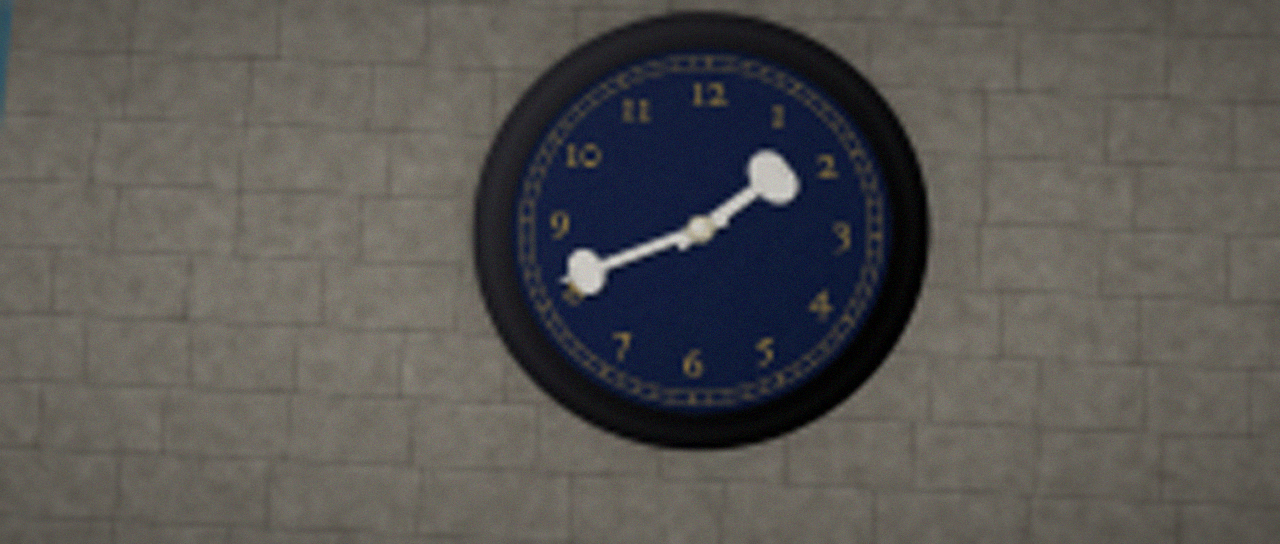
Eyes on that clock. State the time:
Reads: 1:41
